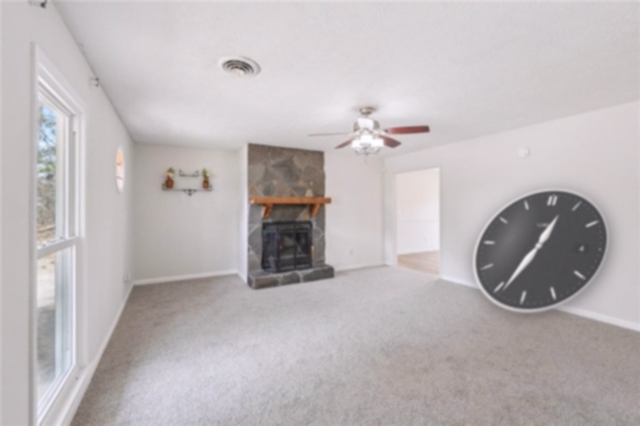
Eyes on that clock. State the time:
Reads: 12:34
